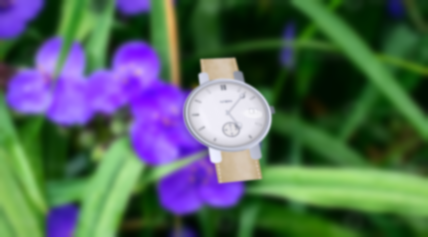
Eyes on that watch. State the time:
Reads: 5:07
